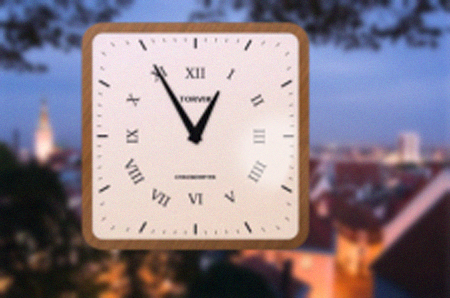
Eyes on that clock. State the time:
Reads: 12:55
